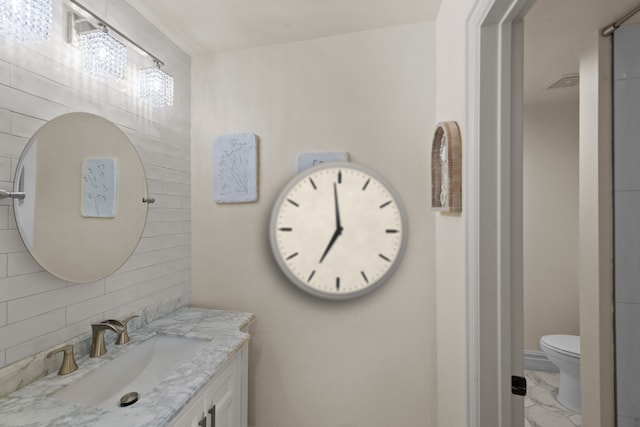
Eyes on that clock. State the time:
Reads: 6:59
